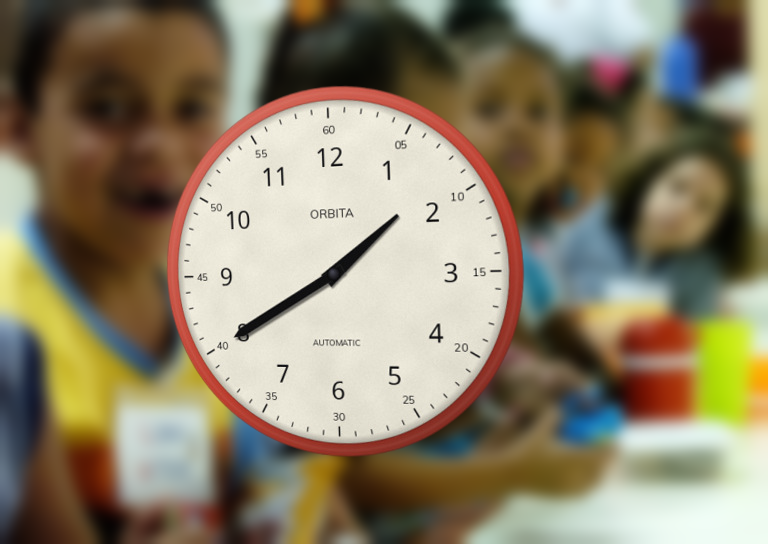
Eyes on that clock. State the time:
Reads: 1:40
